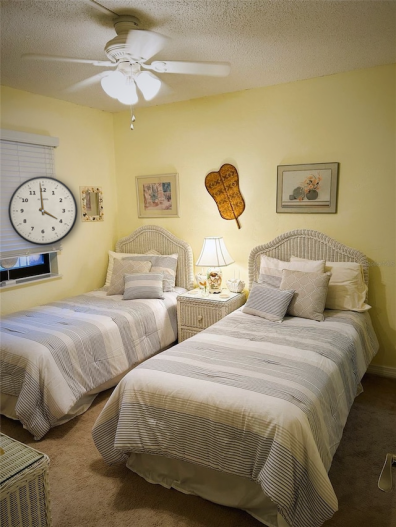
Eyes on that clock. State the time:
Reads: 3:59
